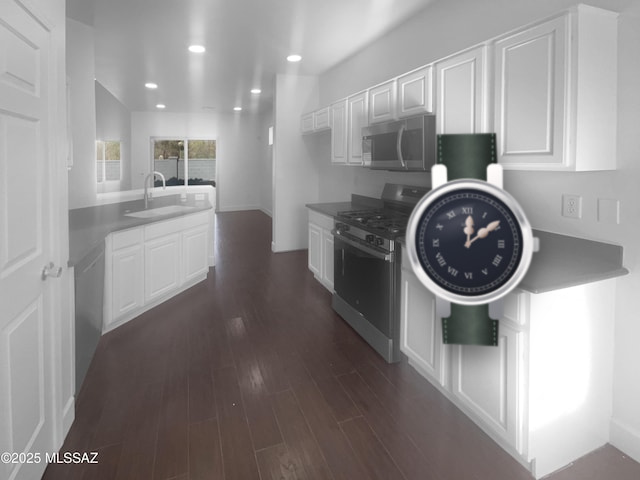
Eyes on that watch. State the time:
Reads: 12:09
